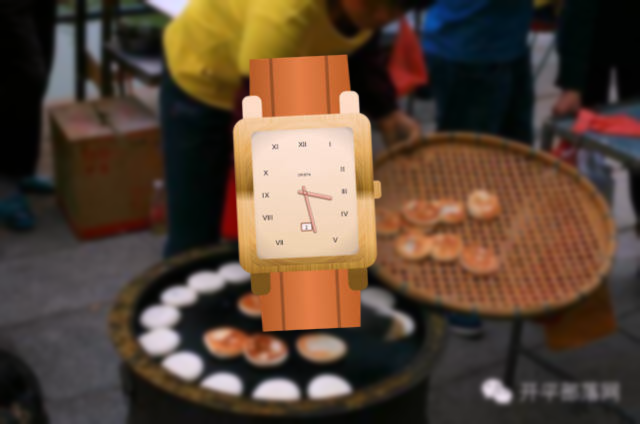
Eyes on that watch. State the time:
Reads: 3:28
